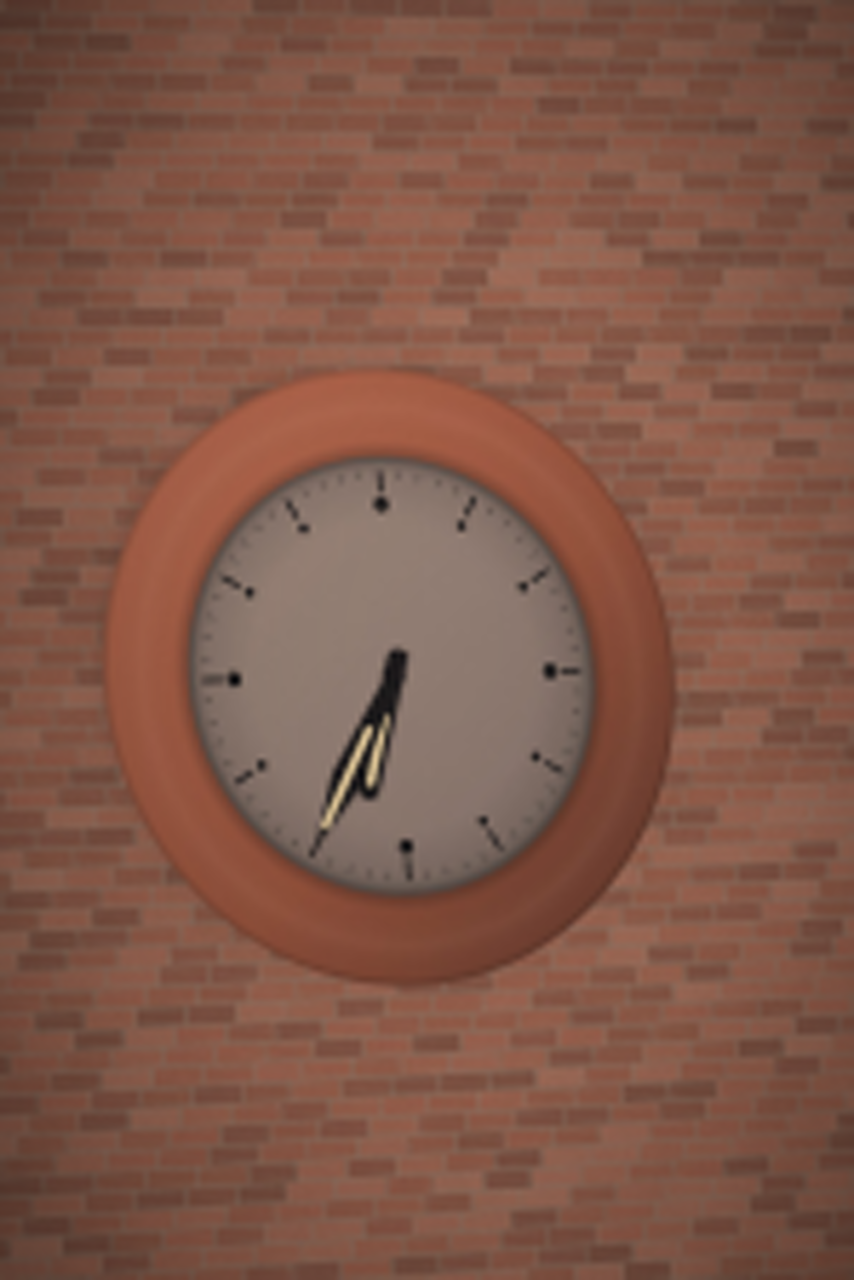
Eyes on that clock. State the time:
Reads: 6:35
